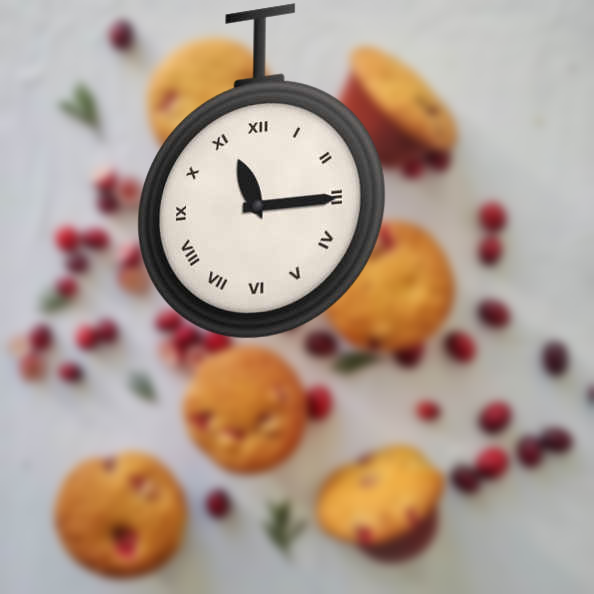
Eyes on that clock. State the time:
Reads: 11:15
